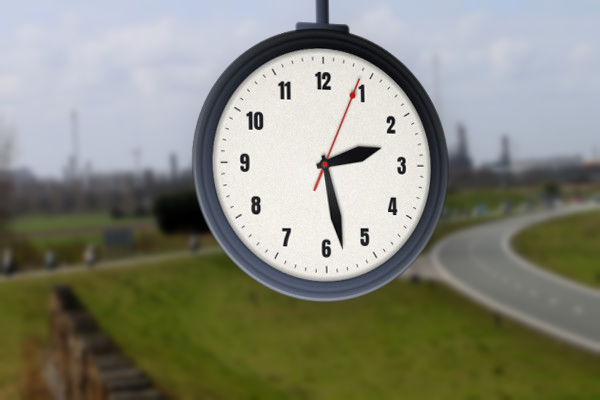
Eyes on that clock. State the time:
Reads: 2:28:04
